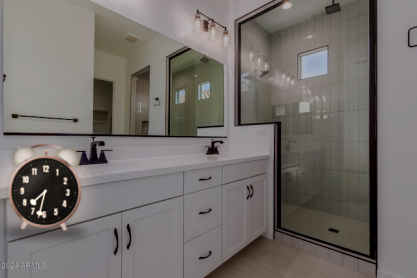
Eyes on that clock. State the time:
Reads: 7:32
